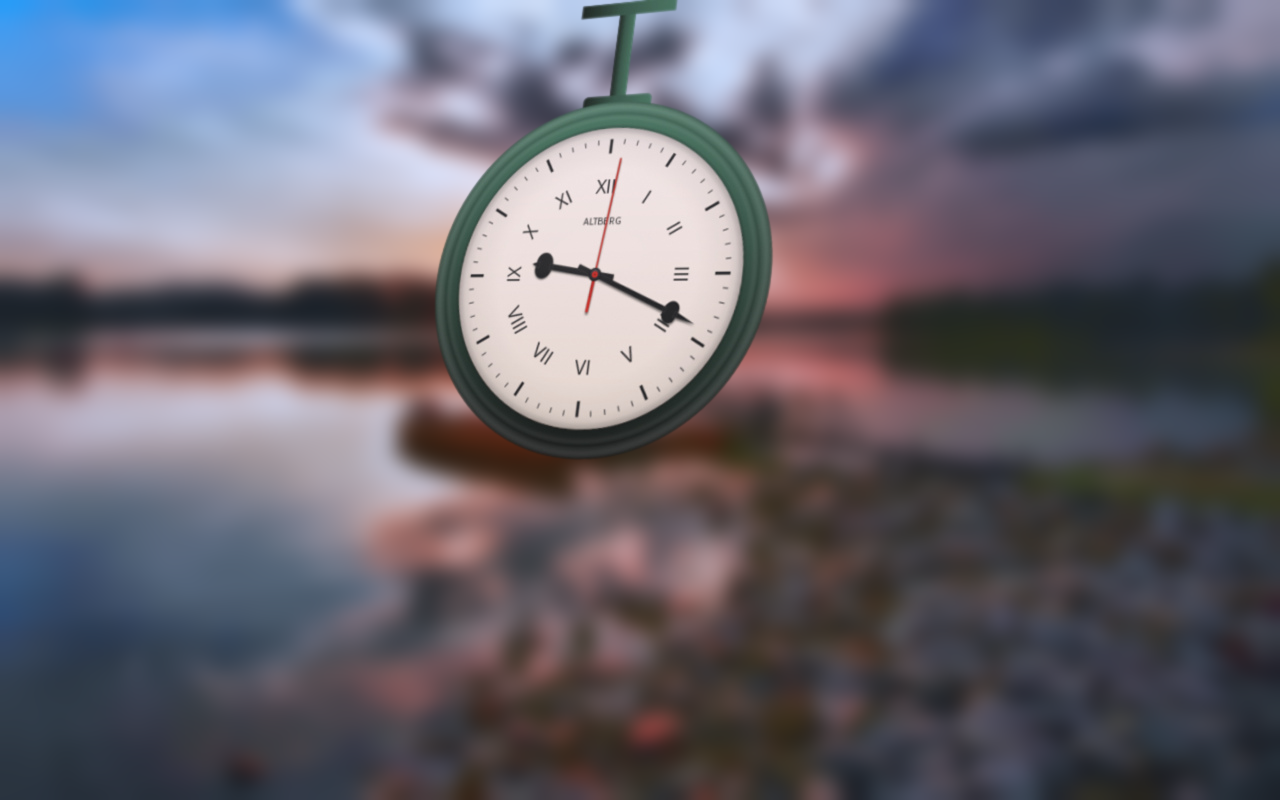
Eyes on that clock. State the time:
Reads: 9:19:01
